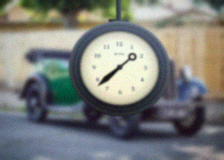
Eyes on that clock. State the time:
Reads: 1:38
